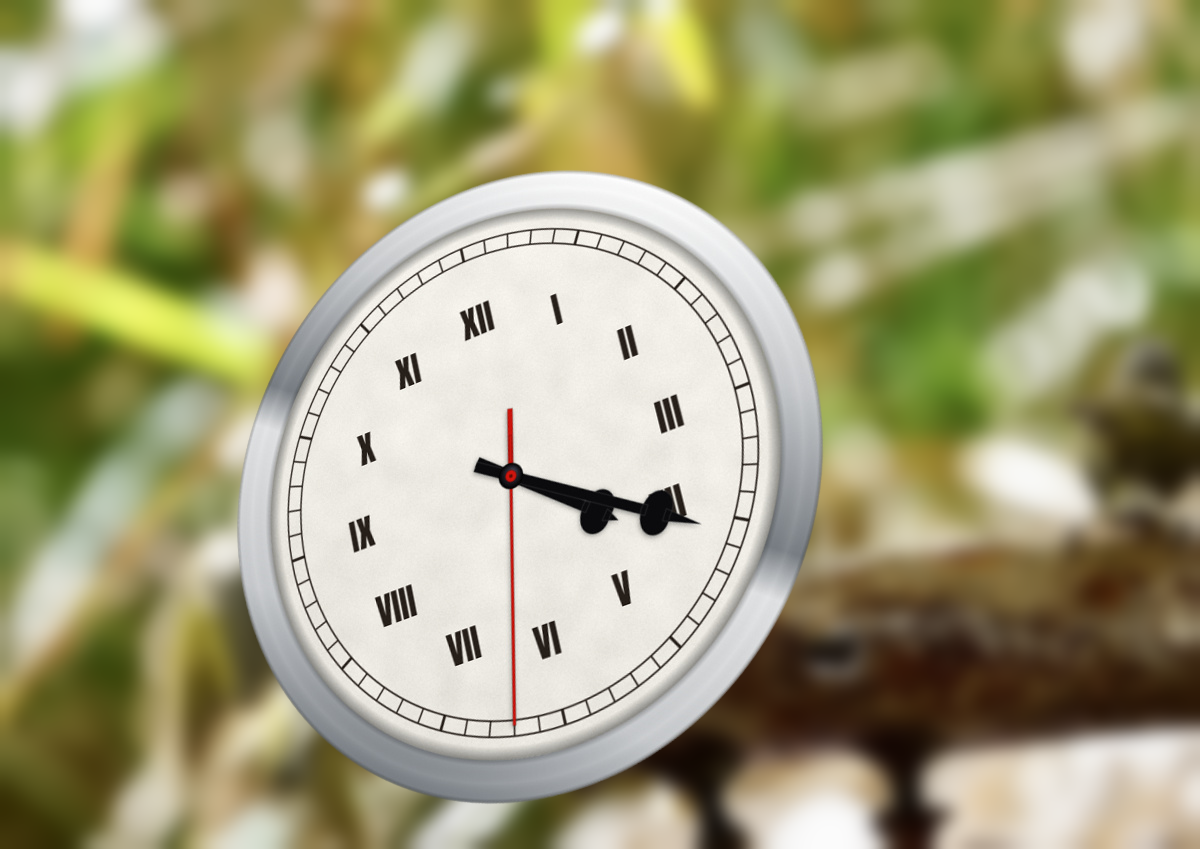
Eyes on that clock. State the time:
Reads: 4:20:32
